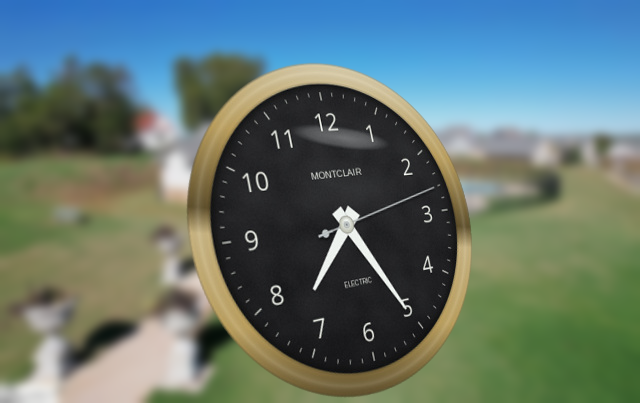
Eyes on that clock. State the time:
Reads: 7:25:13
